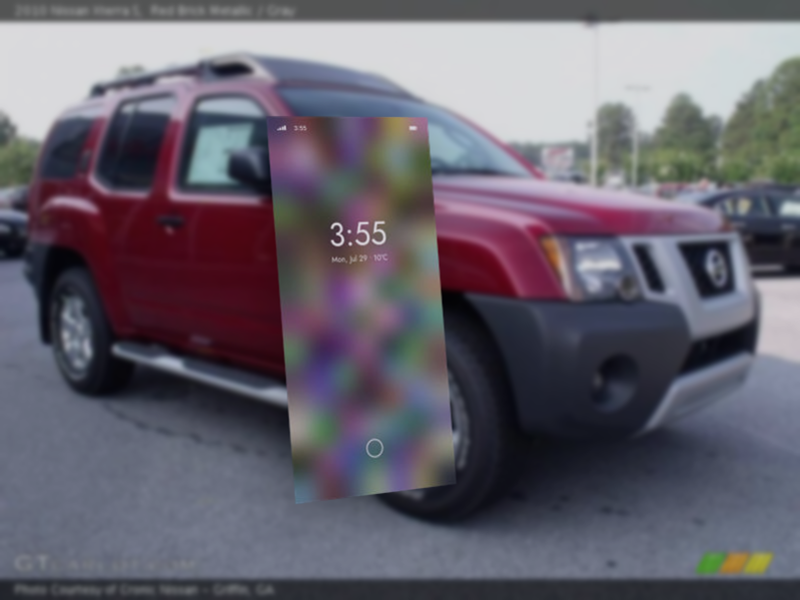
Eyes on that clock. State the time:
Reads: 3:55
